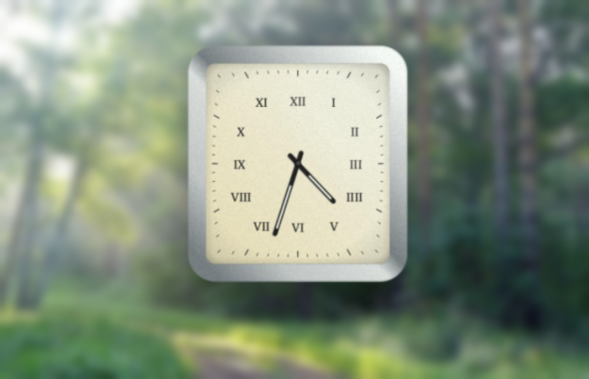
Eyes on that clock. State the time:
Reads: 4:33
